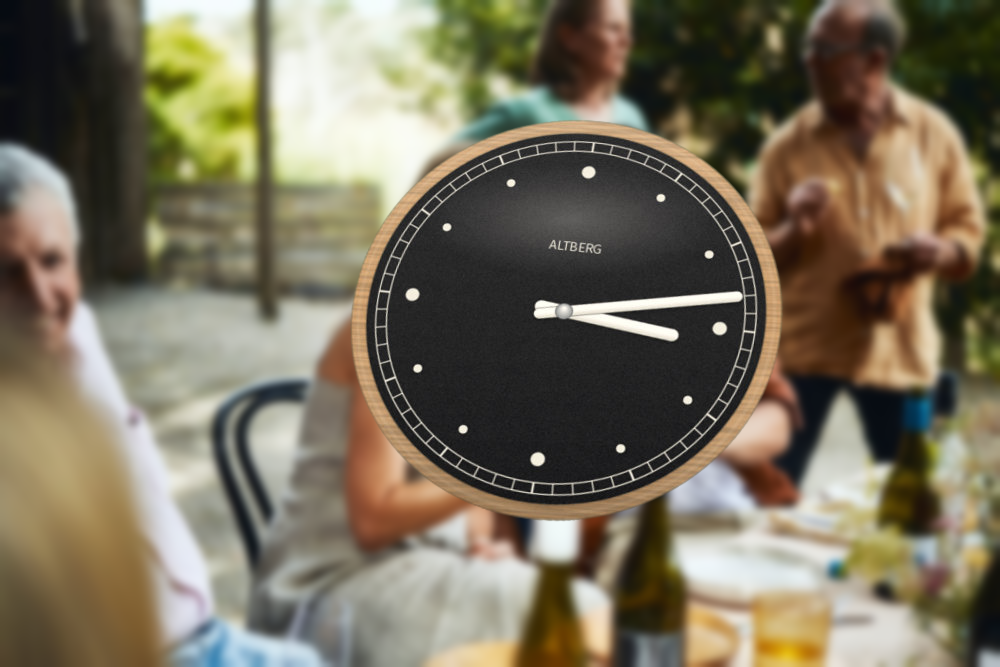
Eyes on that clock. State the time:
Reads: 3:13
